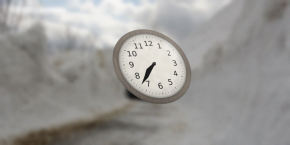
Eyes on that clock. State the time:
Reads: 7:37
